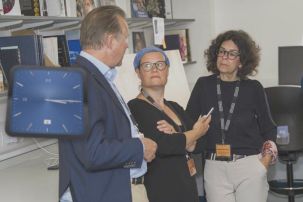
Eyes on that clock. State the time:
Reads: 3:15
